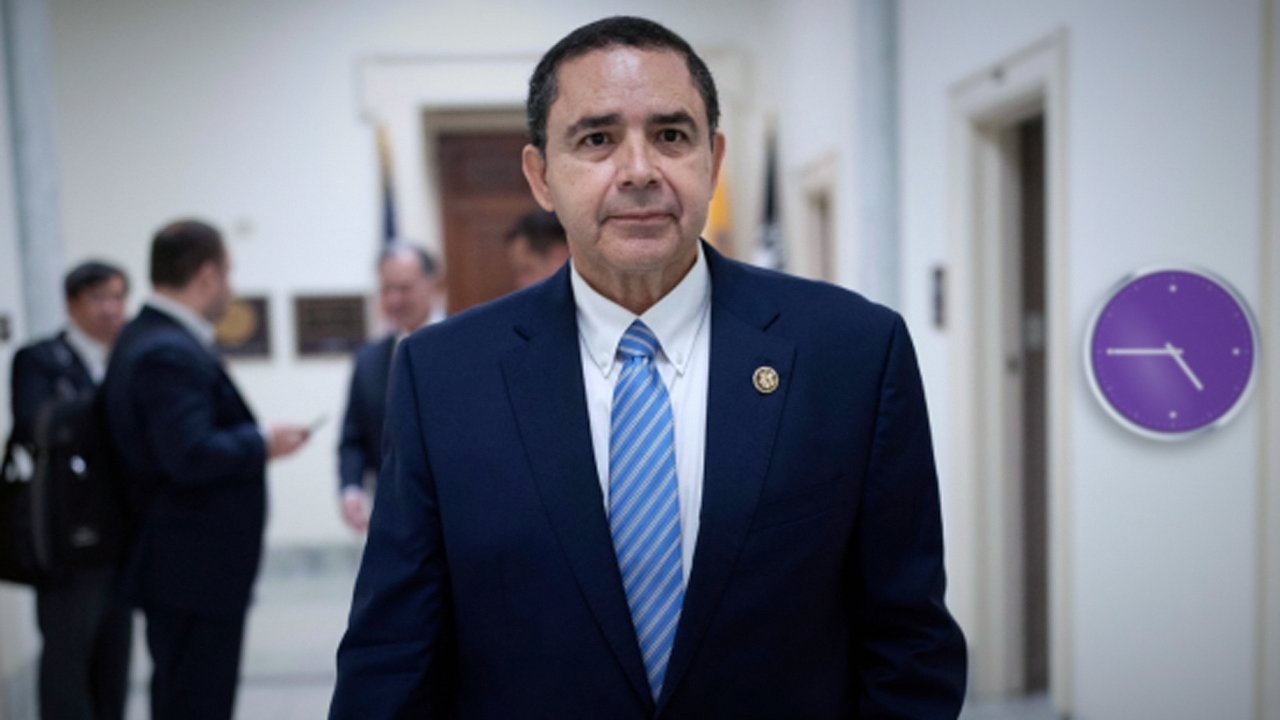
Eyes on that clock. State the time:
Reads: 4:45
